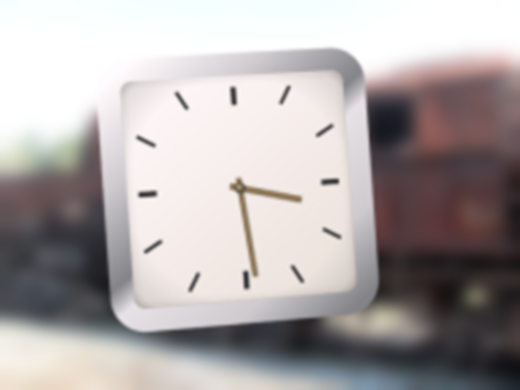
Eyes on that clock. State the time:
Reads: 3:29
